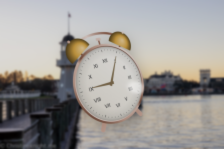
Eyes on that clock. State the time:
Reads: 9:05
